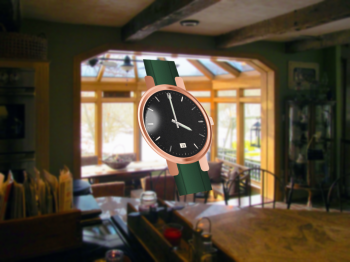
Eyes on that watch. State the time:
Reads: 4:00
